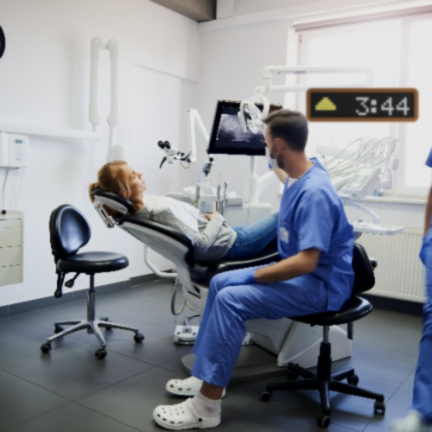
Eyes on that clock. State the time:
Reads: 3:44
